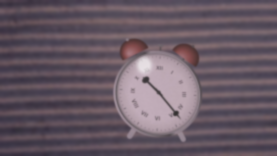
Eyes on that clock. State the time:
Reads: 10:23
